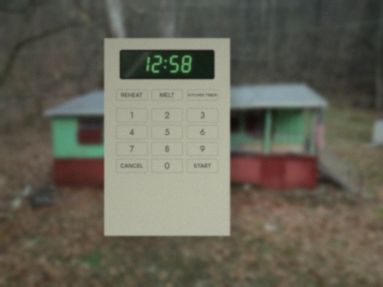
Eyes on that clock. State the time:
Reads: 12:58
